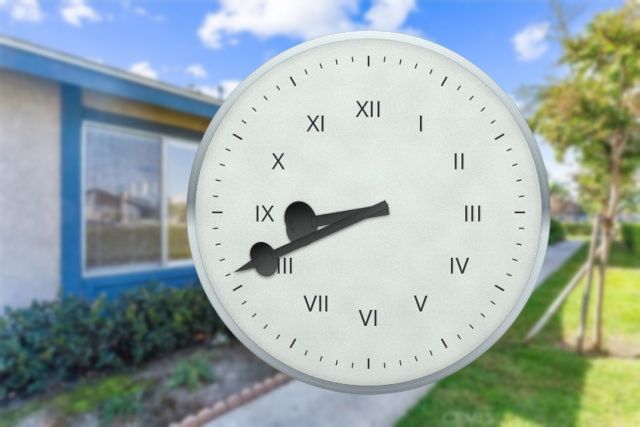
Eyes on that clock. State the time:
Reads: 8:41
